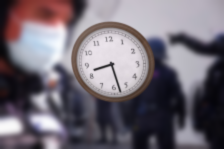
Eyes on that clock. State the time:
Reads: 8:28
